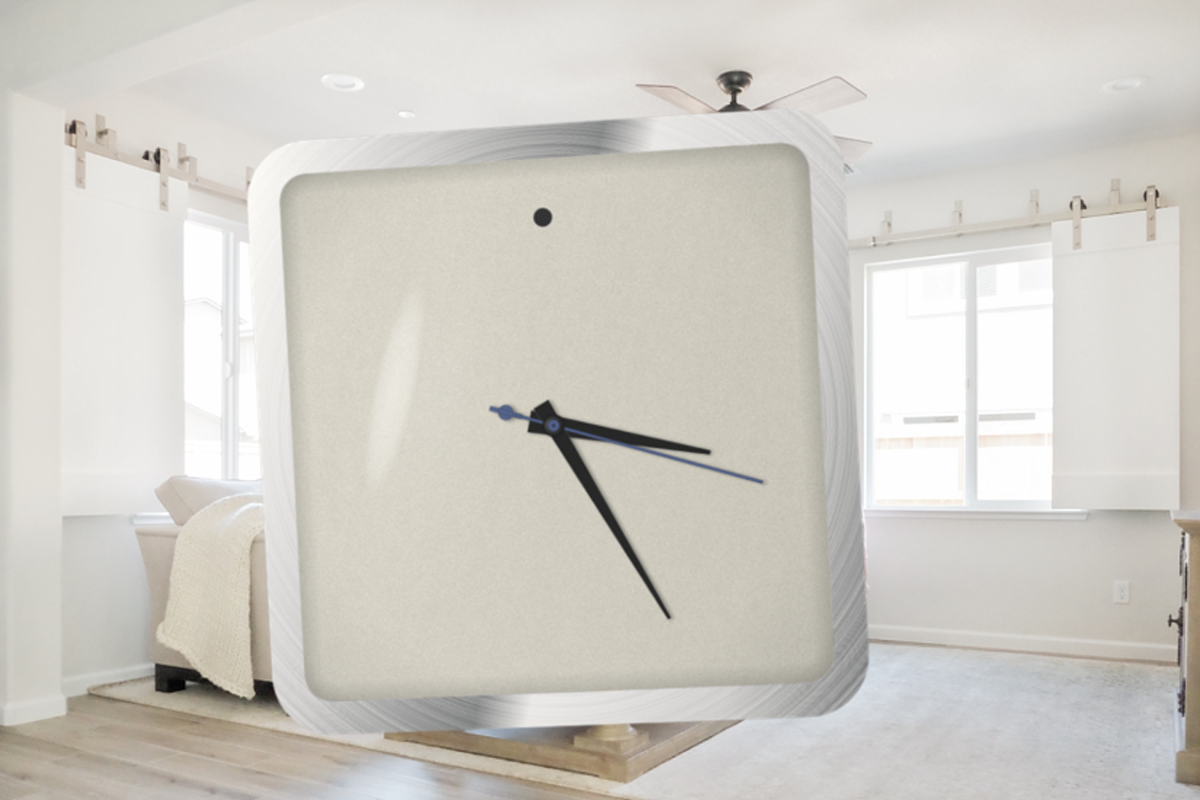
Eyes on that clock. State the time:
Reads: 3:25:18
